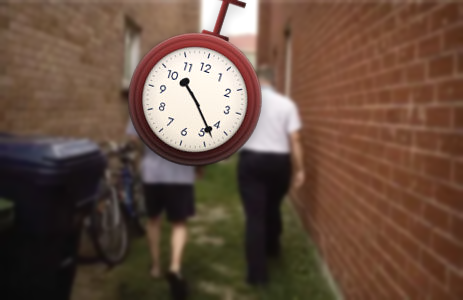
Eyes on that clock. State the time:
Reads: 10:23
